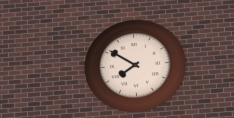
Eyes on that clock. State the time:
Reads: 7:51
